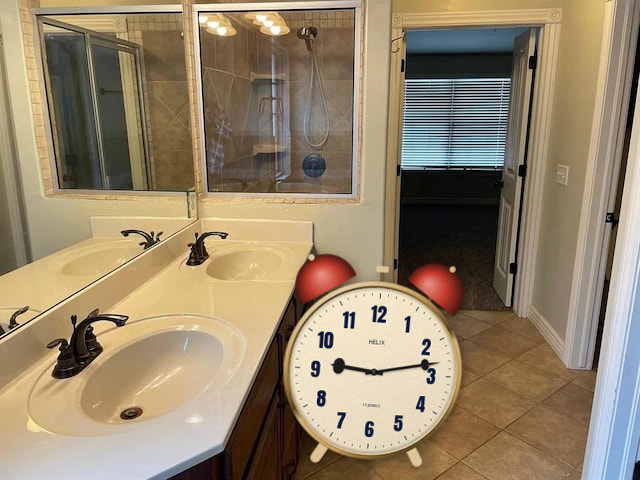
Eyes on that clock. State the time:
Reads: 9:13
